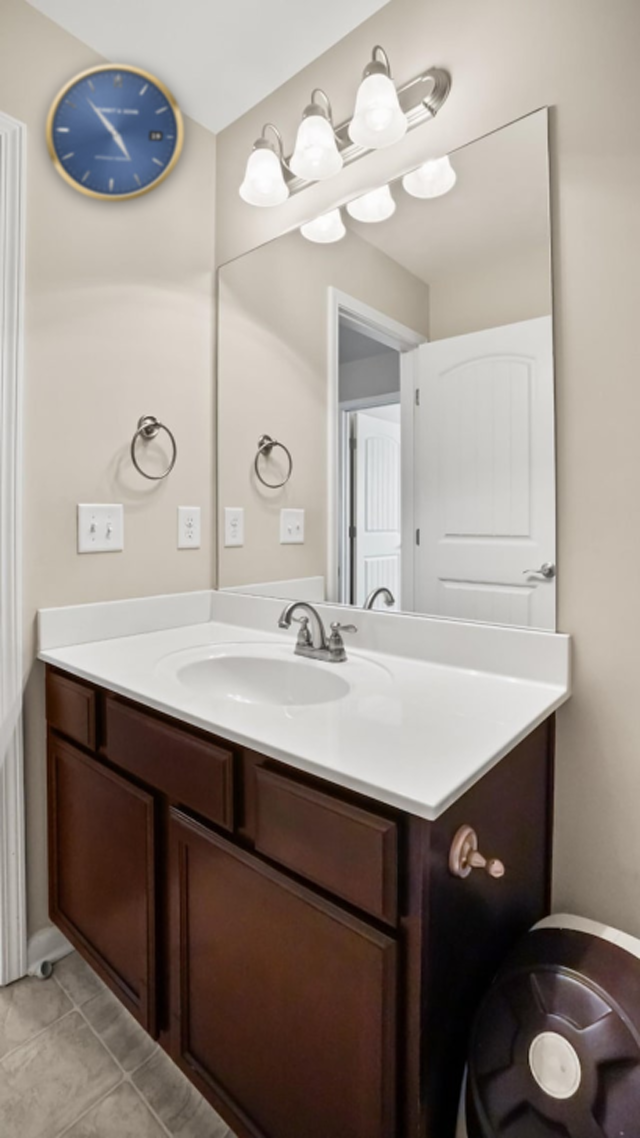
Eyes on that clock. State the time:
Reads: 4:53
